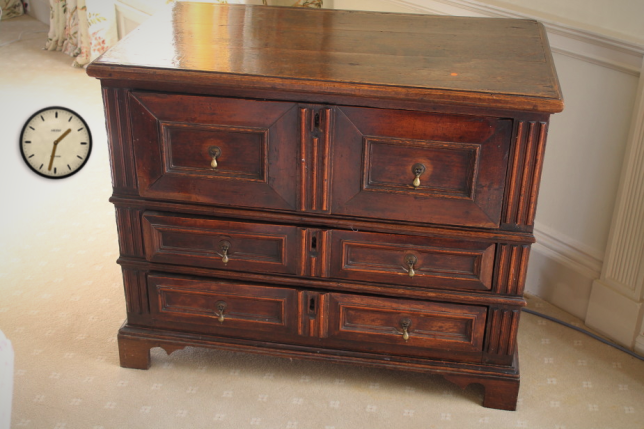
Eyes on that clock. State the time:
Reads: 1:32
